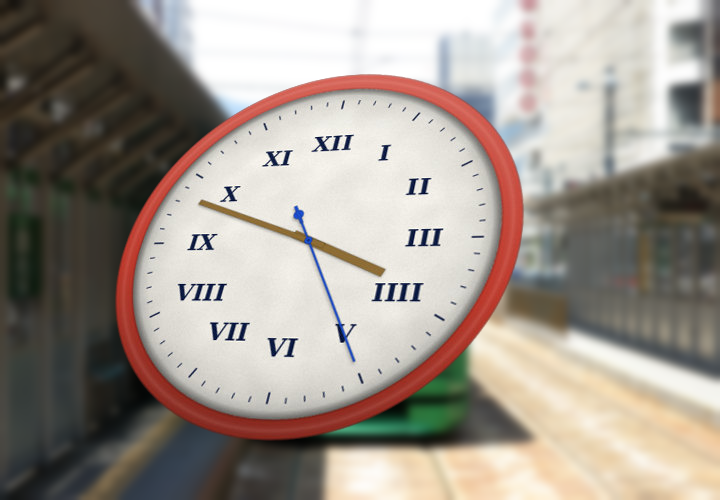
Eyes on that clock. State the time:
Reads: 3:48:25
